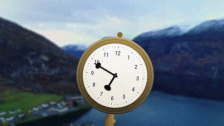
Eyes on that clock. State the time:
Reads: 6:49
